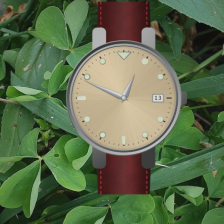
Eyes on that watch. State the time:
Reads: 12:49
